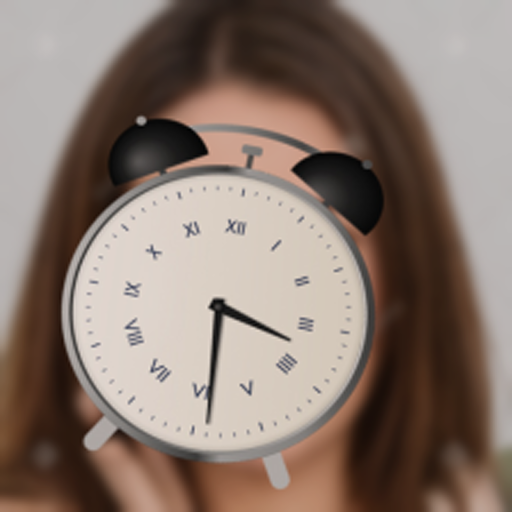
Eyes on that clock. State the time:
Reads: 3:29
